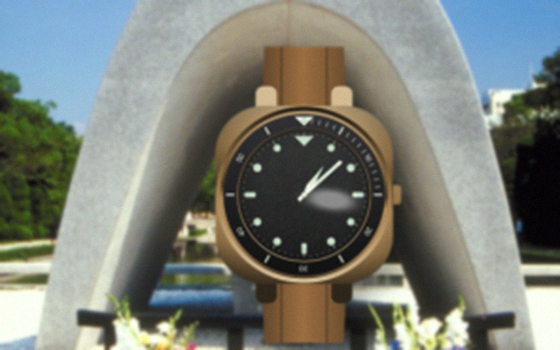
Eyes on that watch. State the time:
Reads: 1:08
